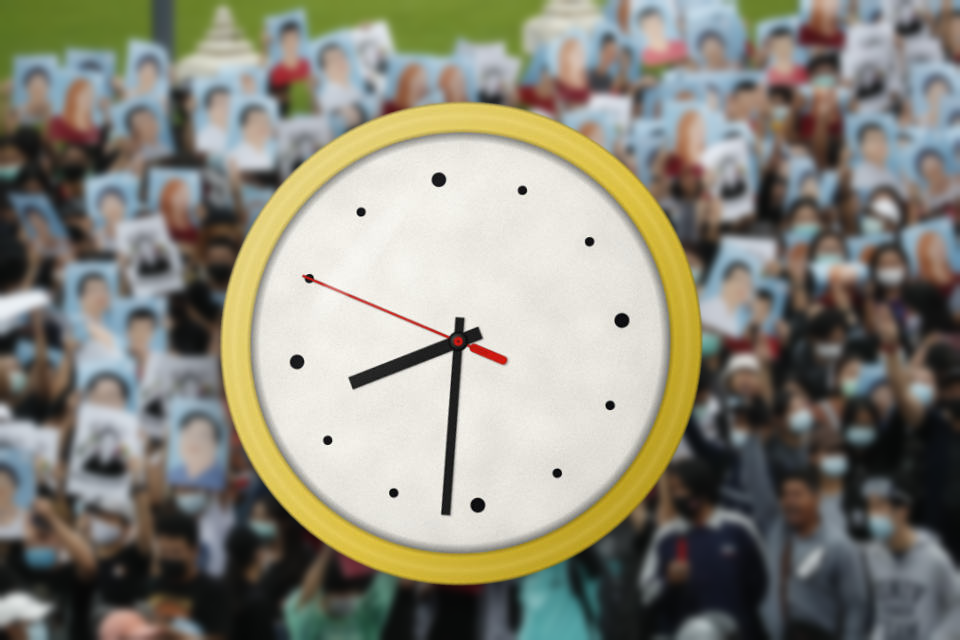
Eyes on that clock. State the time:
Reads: 8:31:50
